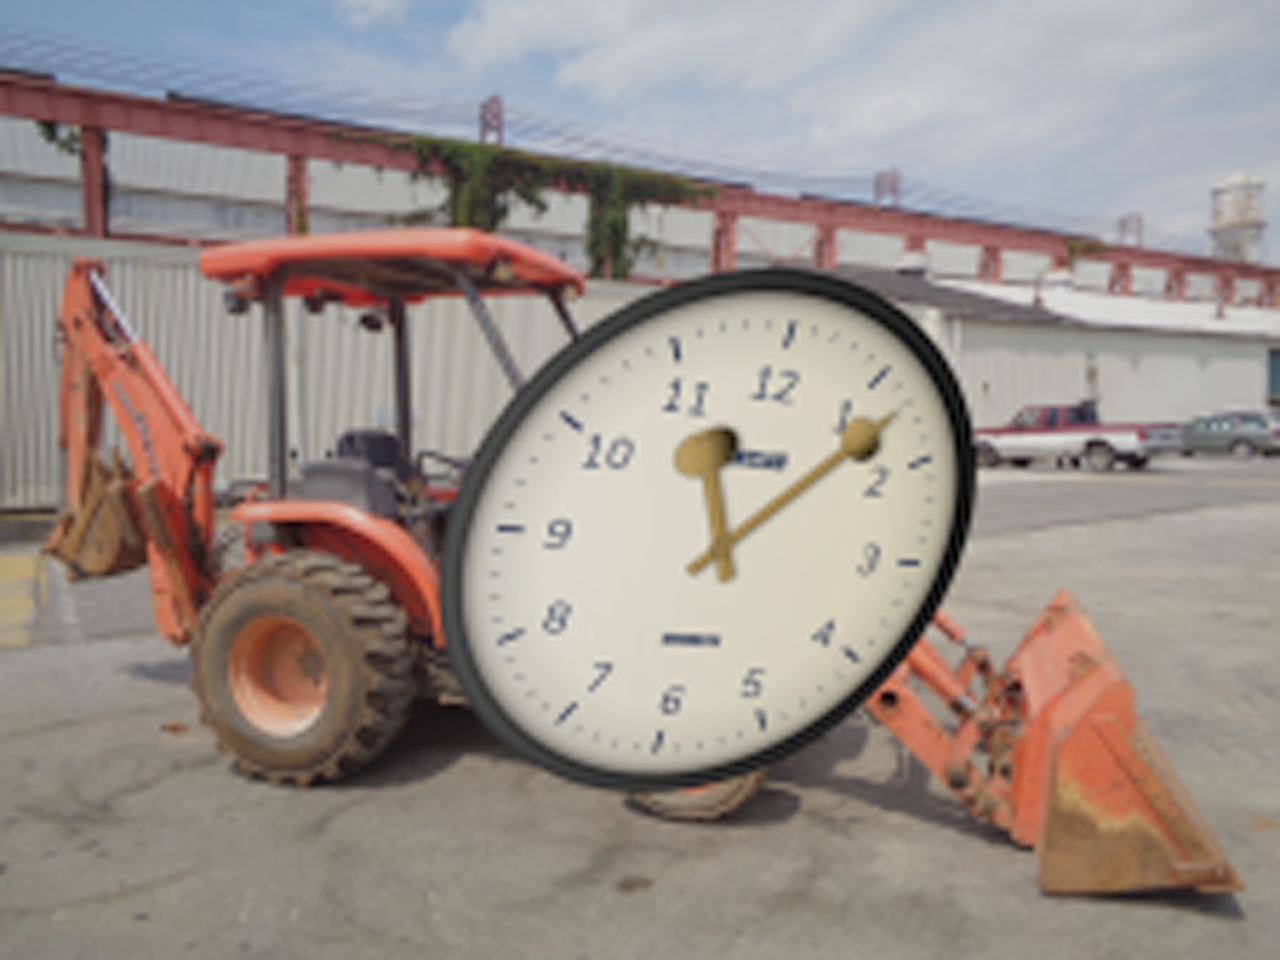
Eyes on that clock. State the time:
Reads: 11:07
